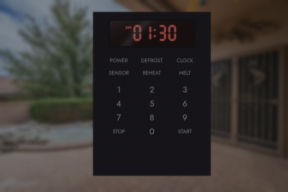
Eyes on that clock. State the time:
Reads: 1:30
